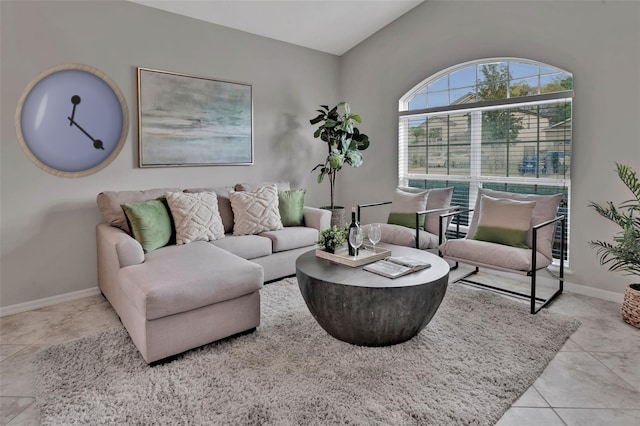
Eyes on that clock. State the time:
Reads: 12:22
